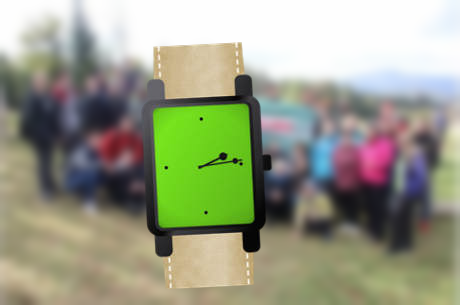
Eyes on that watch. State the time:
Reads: 2:14
